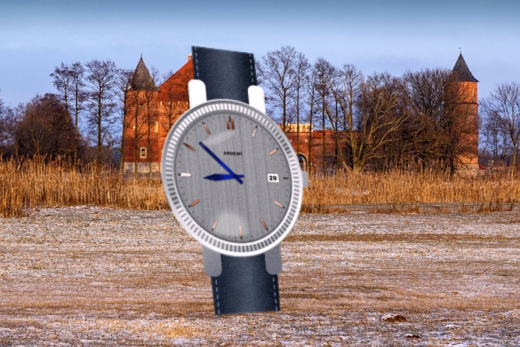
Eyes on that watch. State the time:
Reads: 8:52
